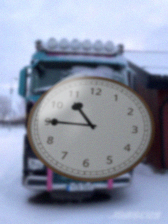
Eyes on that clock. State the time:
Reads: 10:45
